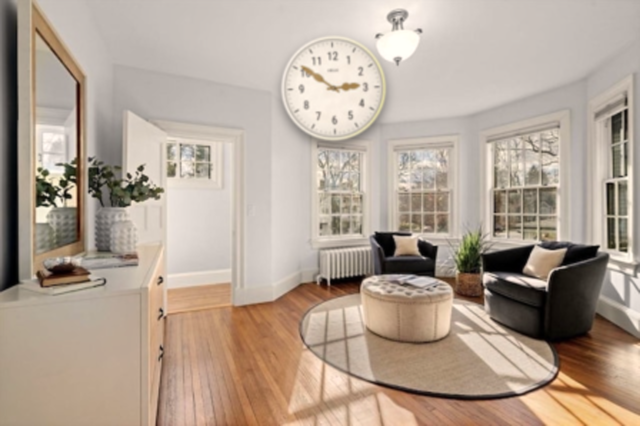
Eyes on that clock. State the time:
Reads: 2:51
